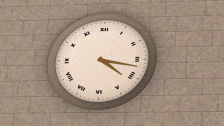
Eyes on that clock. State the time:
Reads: 4:17
